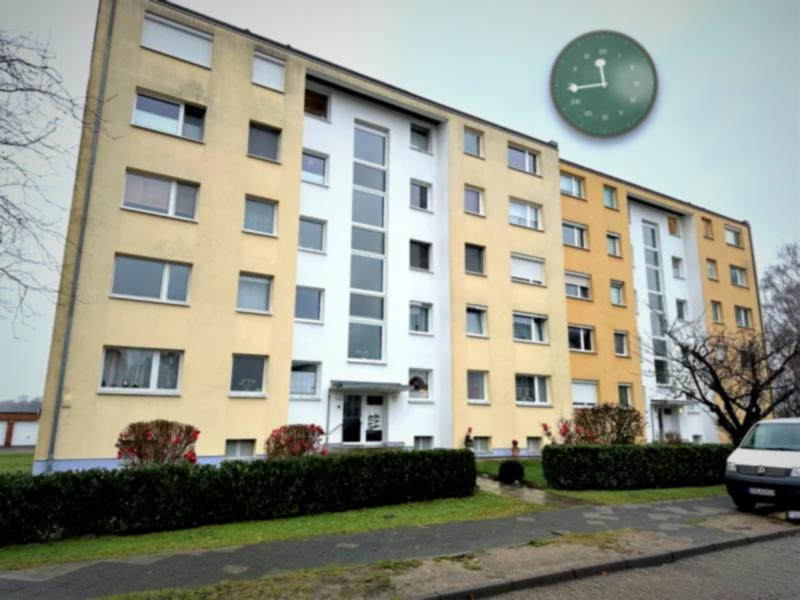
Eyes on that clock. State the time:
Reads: 11:44
